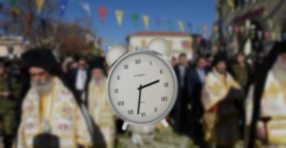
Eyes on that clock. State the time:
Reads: 2:32
